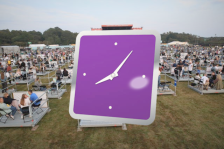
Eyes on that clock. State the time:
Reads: 8:06
